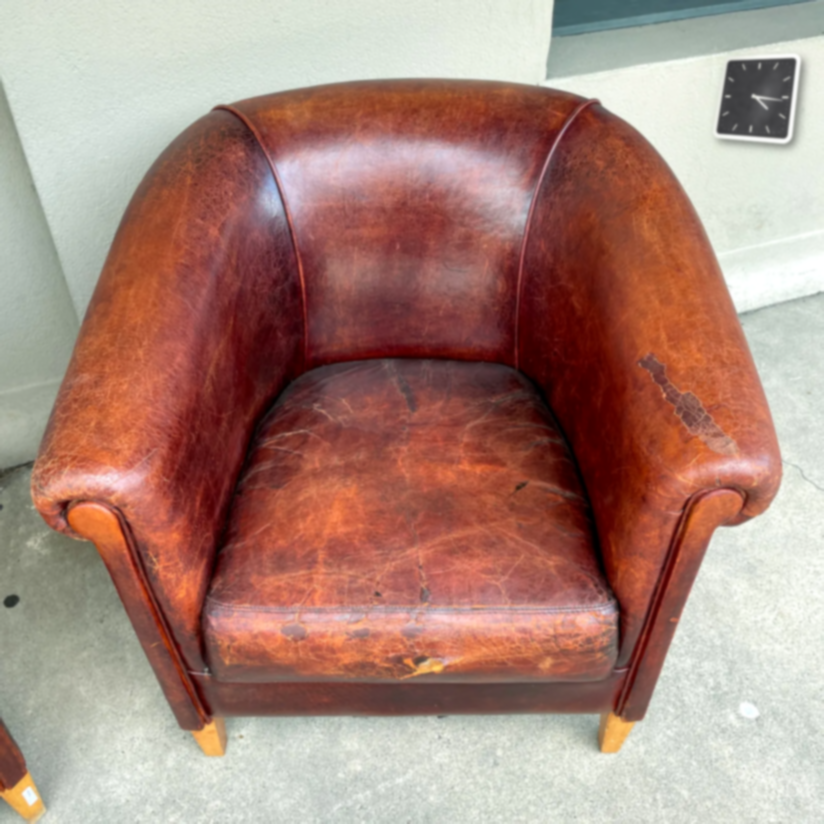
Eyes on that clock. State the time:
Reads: 4:16
